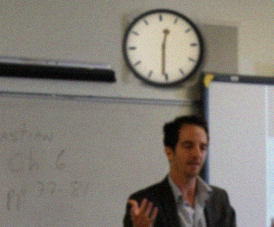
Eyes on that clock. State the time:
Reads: 12:31
